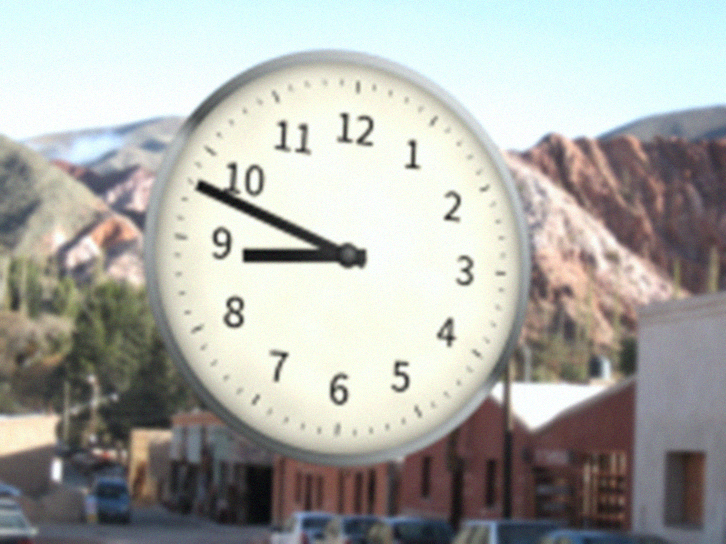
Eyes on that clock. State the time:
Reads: 8:48
